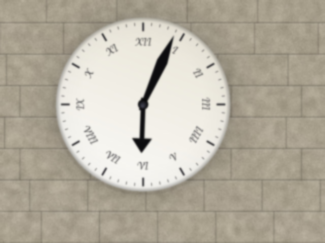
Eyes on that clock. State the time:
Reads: 6:04
